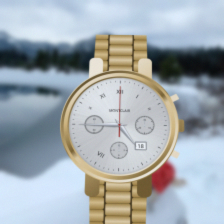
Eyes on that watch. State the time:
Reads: 4:45
